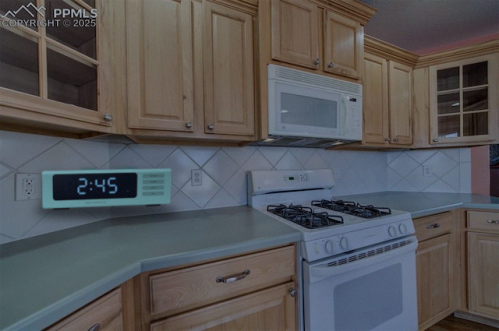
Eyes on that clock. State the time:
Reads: 2:45
